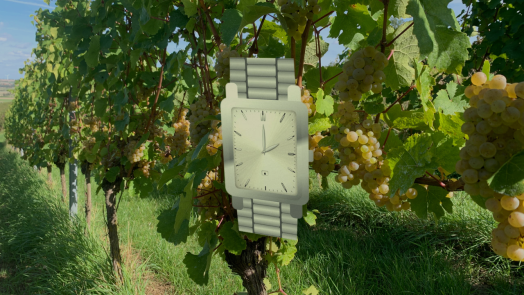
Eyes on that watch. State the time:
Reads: 2:00
